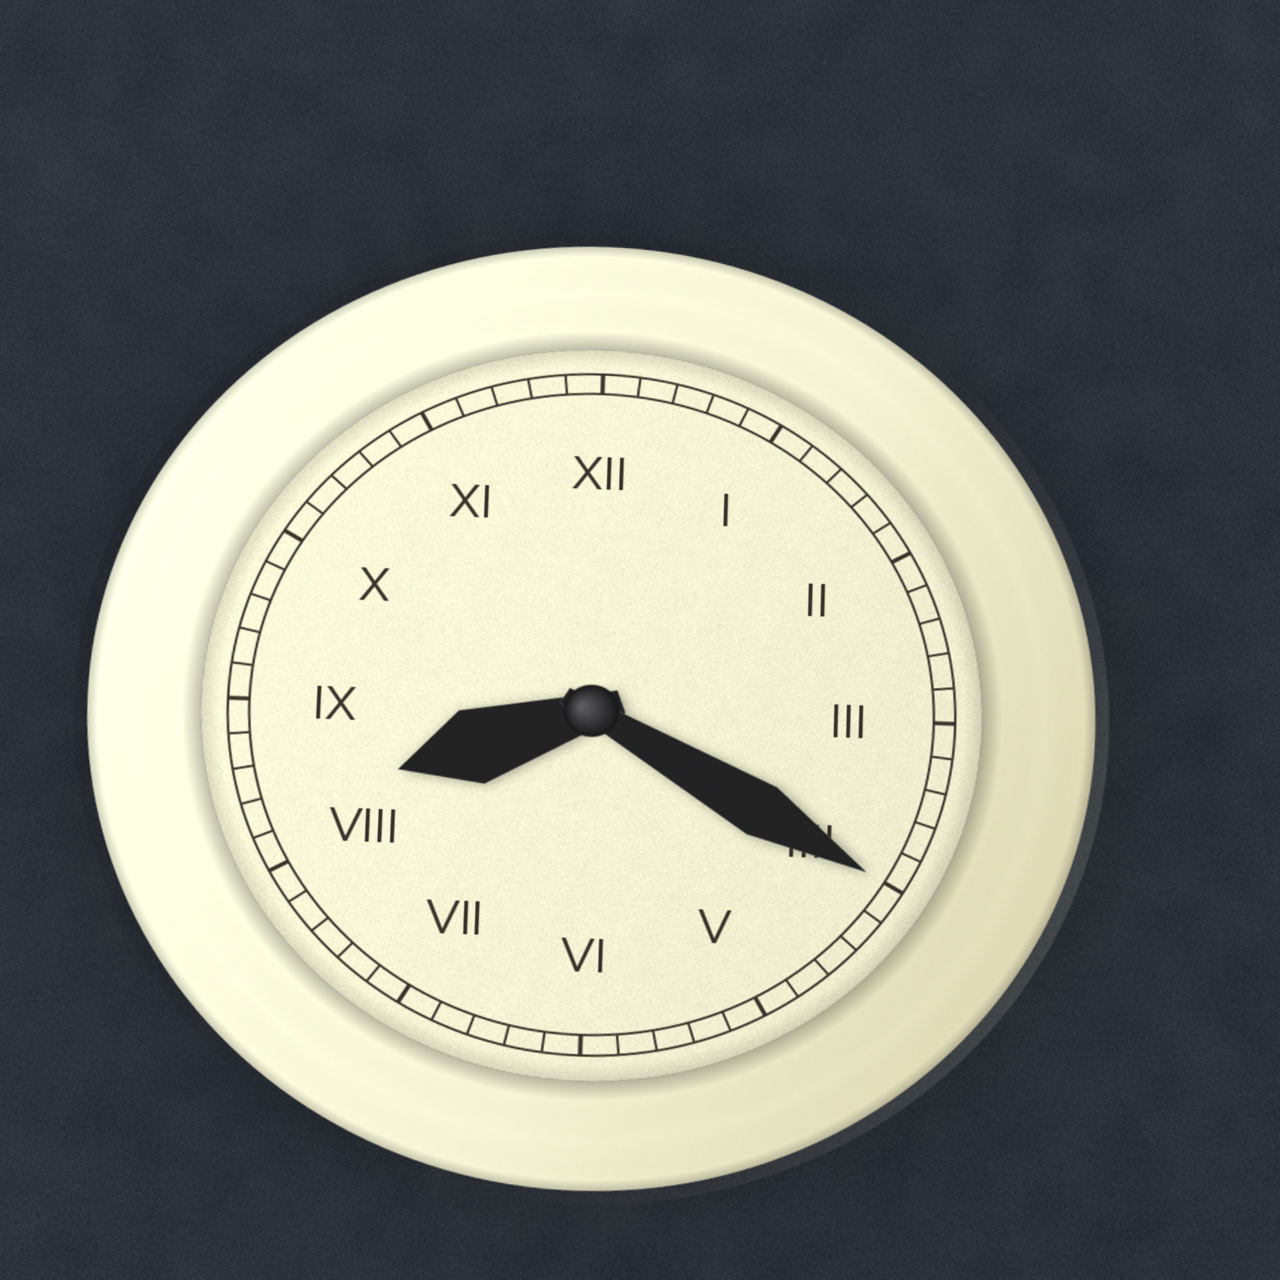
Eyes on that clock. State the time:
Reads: 8:20
